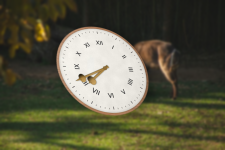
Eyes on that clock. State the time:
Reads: 7:41
